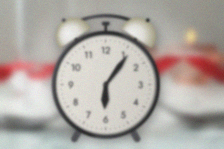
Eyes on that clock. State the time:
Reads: 6:06
